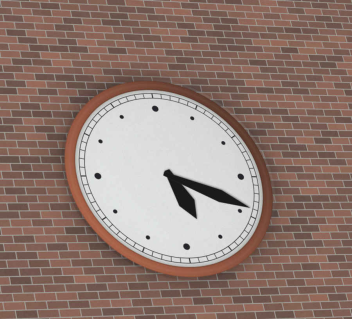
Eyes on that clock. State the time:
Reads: 5:19
